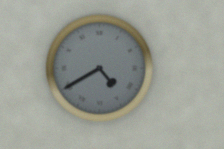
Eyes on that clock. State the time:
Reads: 4:40
